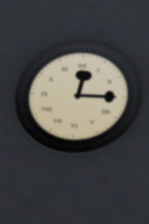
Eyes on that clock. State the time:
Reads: 12:15
